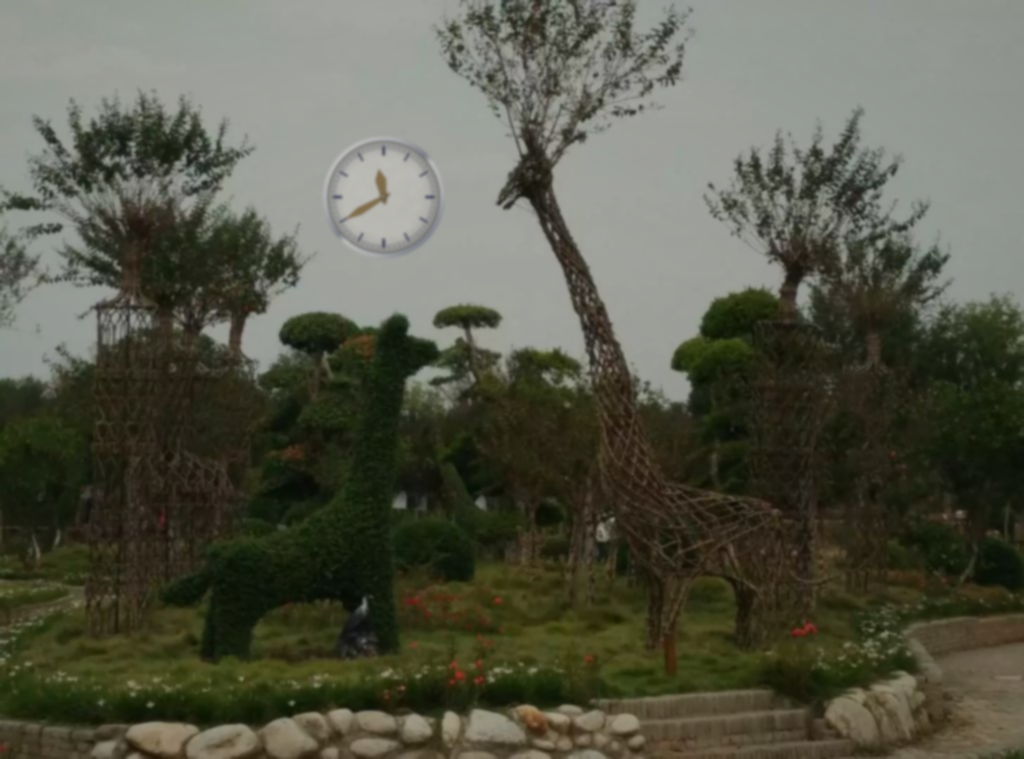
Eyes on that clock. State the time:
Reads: 11:40
